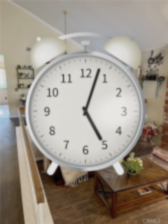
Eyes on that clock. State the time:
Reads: 5:03
